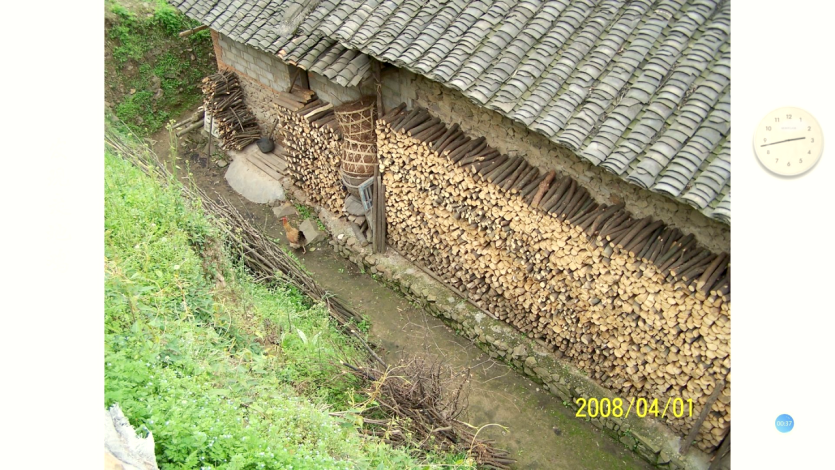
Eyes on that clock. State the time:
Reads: 2:43
